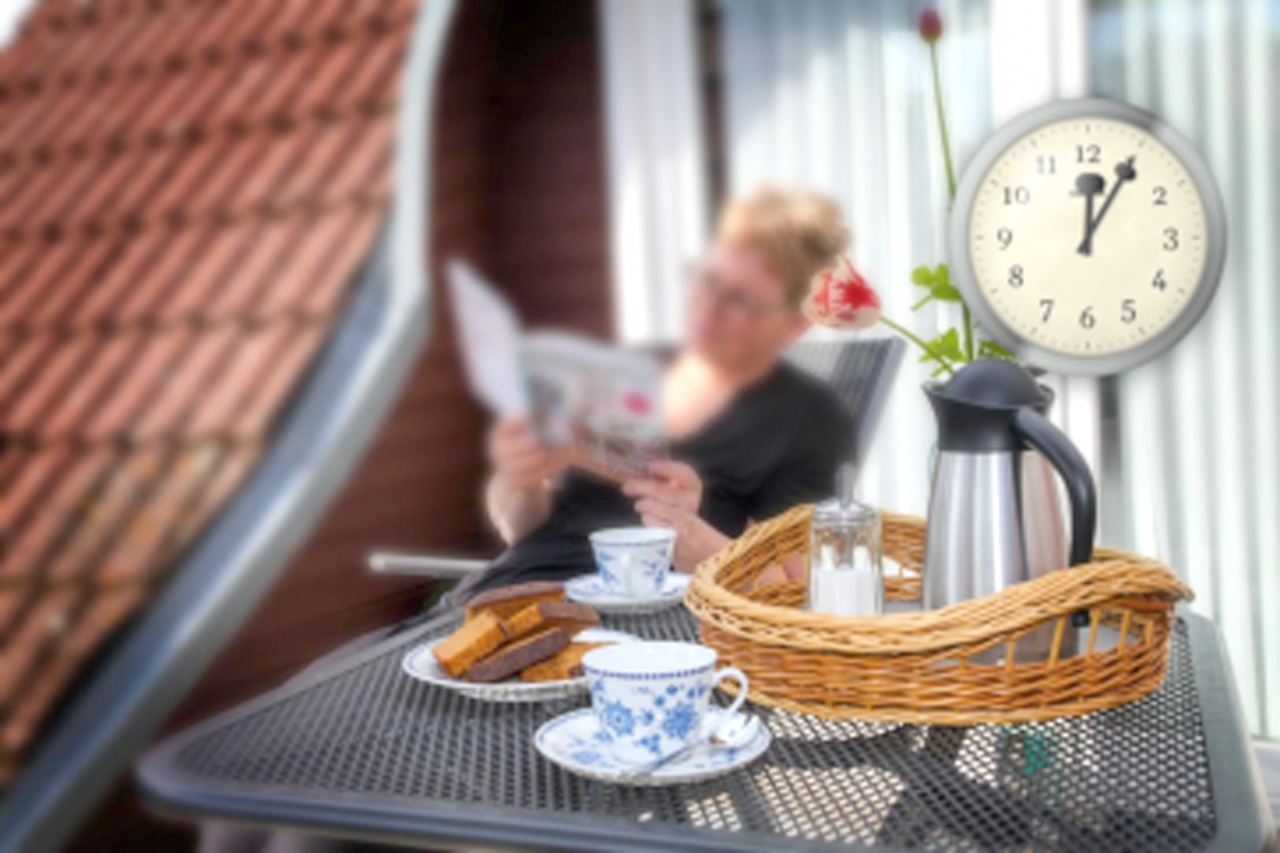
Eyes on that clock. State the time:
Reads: 12:05
